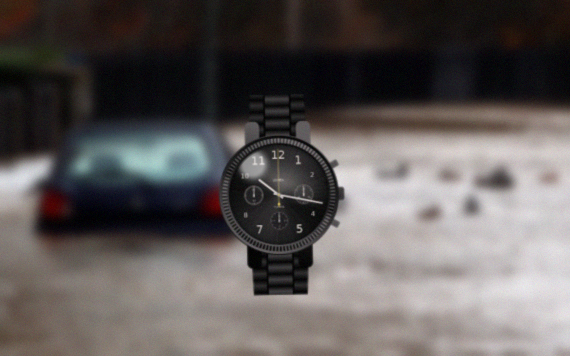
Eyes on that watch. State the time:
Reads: 10:17
